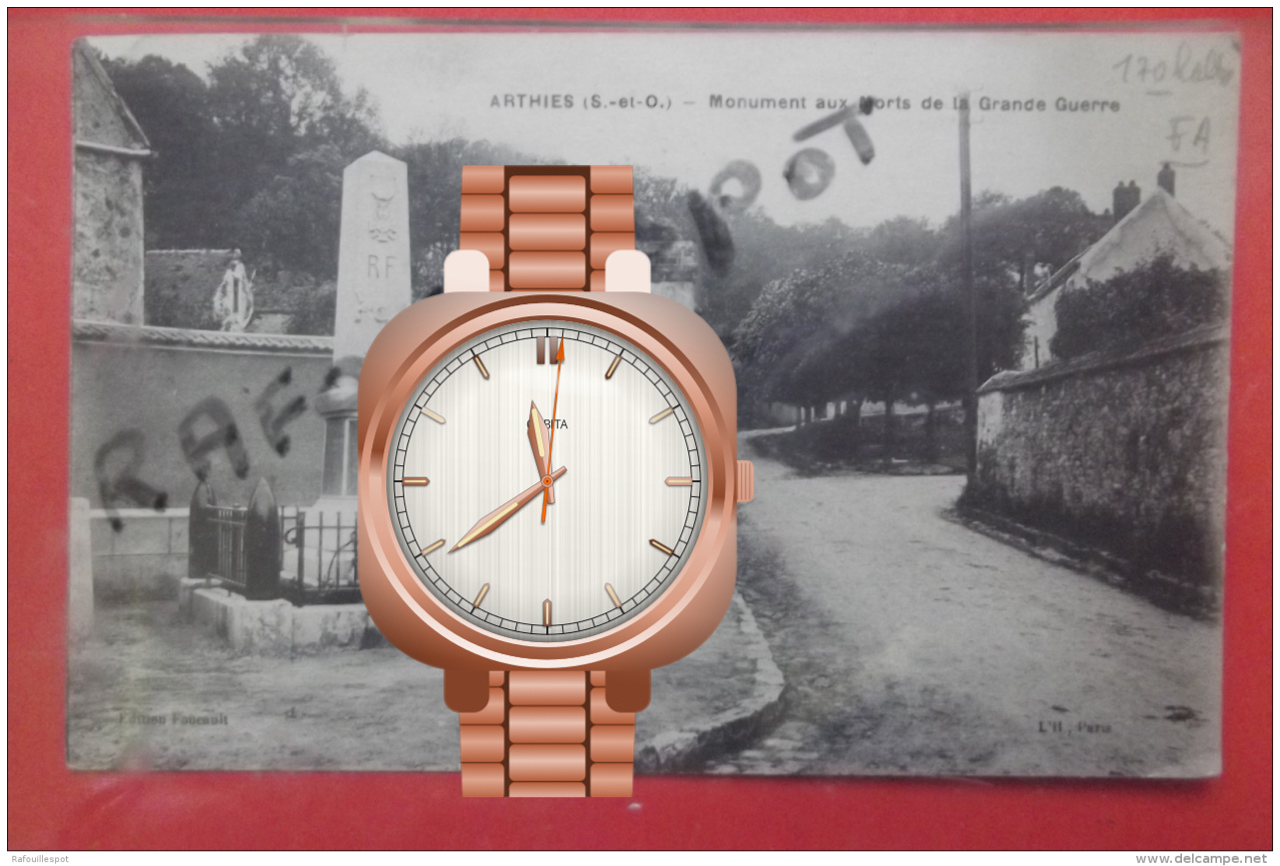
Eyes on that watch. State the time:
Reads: 11:39:01
